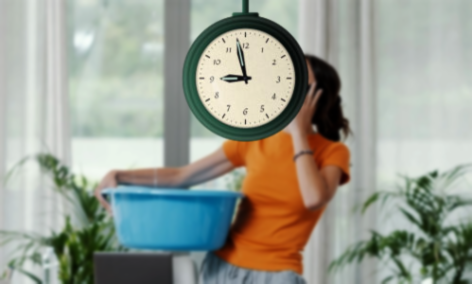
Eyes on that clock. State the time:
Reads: 8:58
